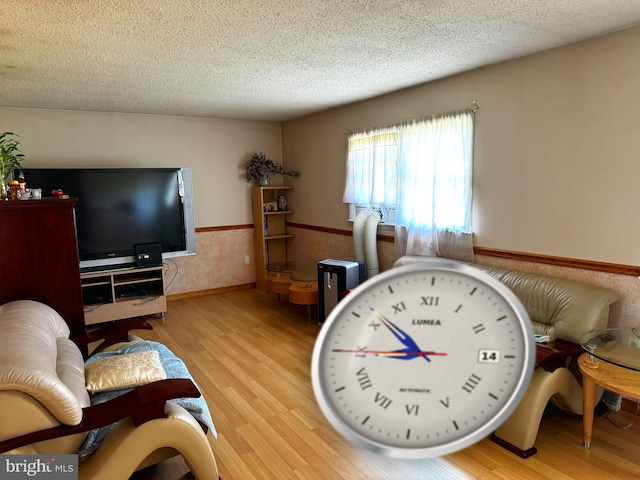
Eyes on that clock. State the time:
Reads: 8:51:45
